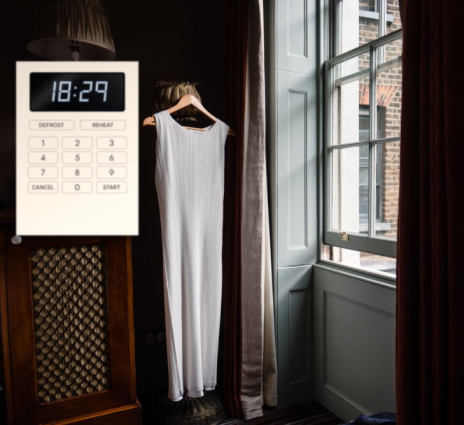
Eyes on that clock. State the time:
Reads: 18:29
